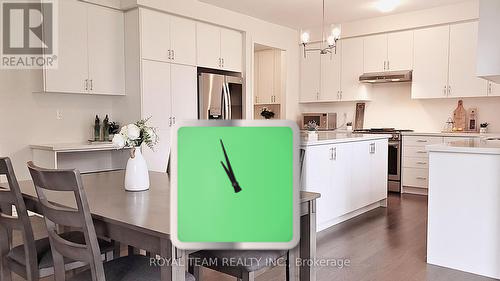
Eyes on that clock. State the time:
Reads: 10:57
